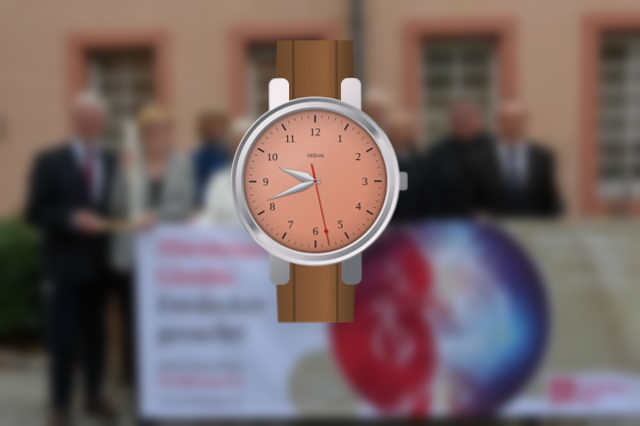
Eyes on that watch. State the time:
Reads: 9:41:28
